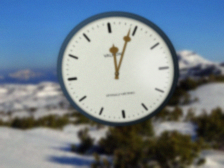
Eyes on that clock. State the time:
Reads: 12:04
